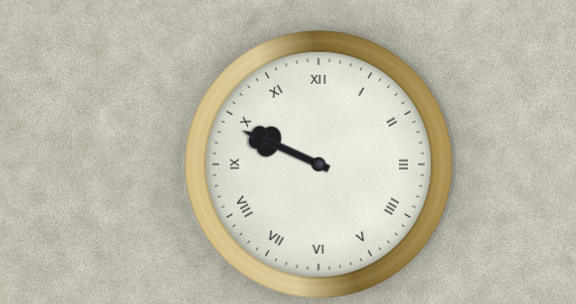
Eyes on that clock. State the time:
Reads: 9:49
